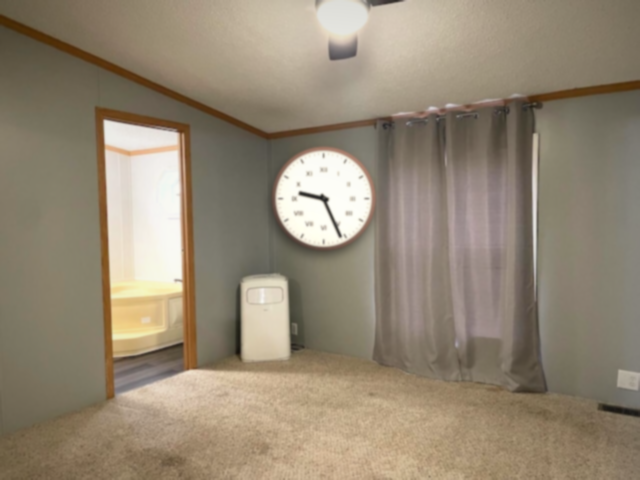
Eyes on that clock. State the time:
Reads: 9:26
